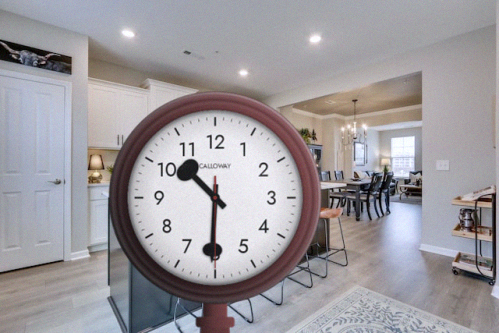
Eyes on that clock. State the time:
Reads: 10:30:30
